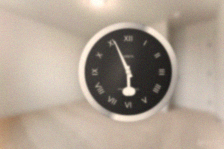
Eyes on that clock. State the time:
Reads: 5:56
